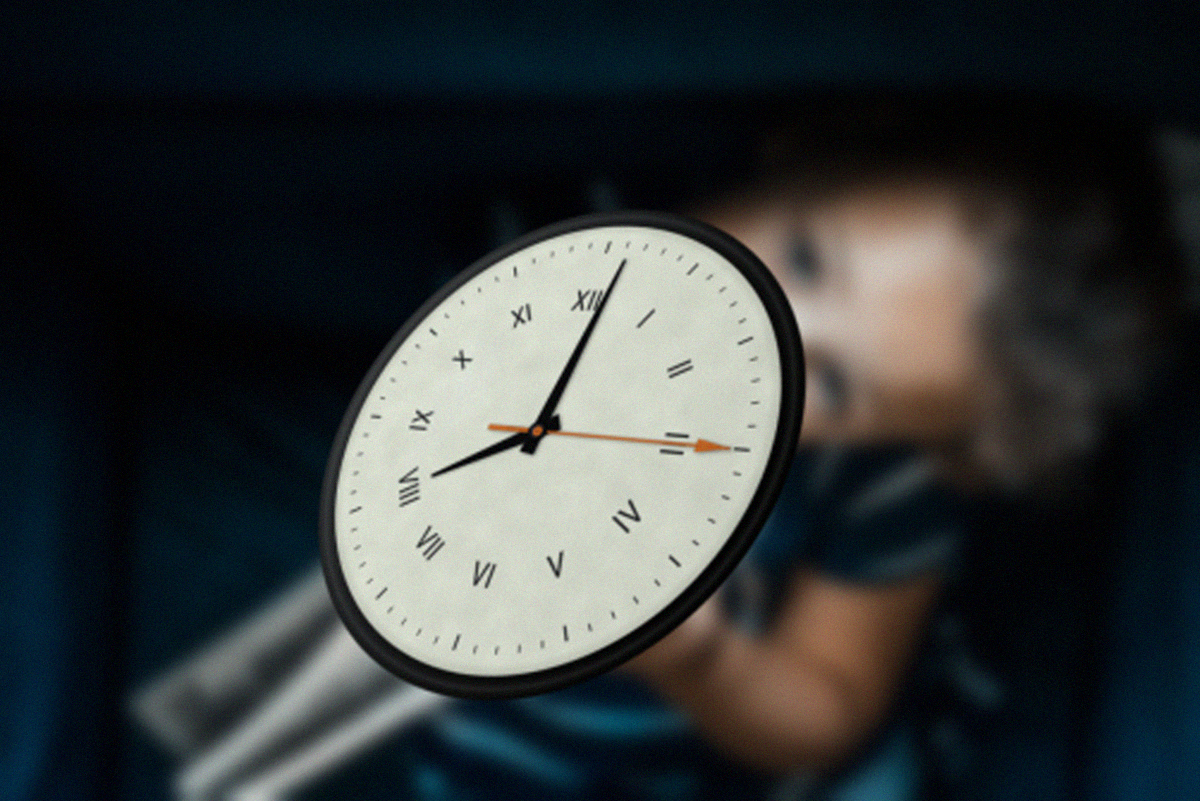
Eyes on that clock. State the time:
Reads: 8:01:15
